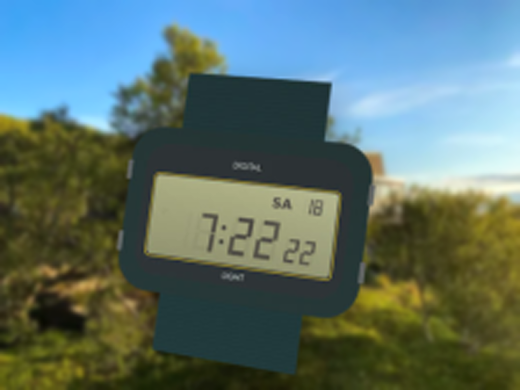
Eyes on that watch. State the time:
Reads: 7:22:22
